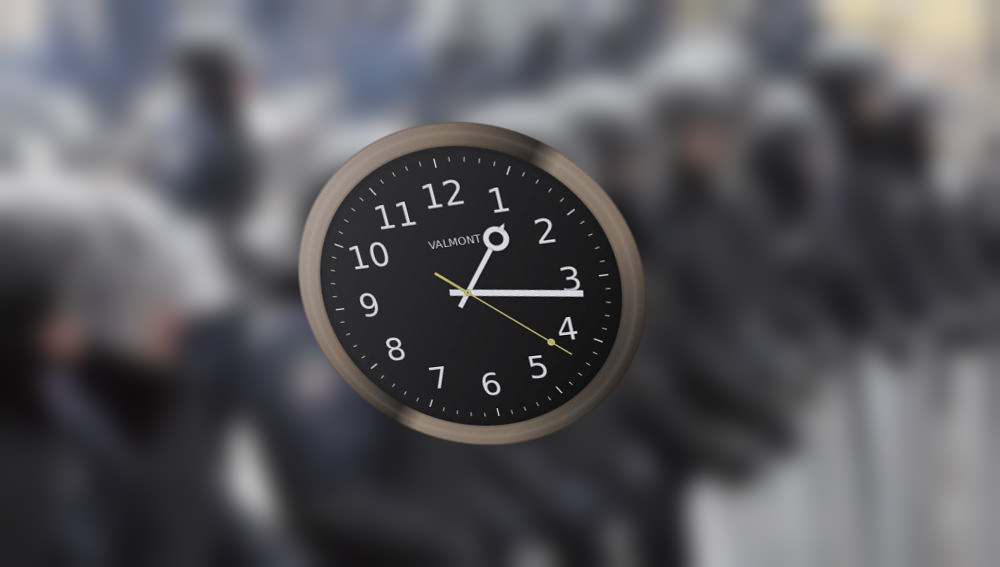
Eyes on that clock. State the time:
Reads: 1:16:22
